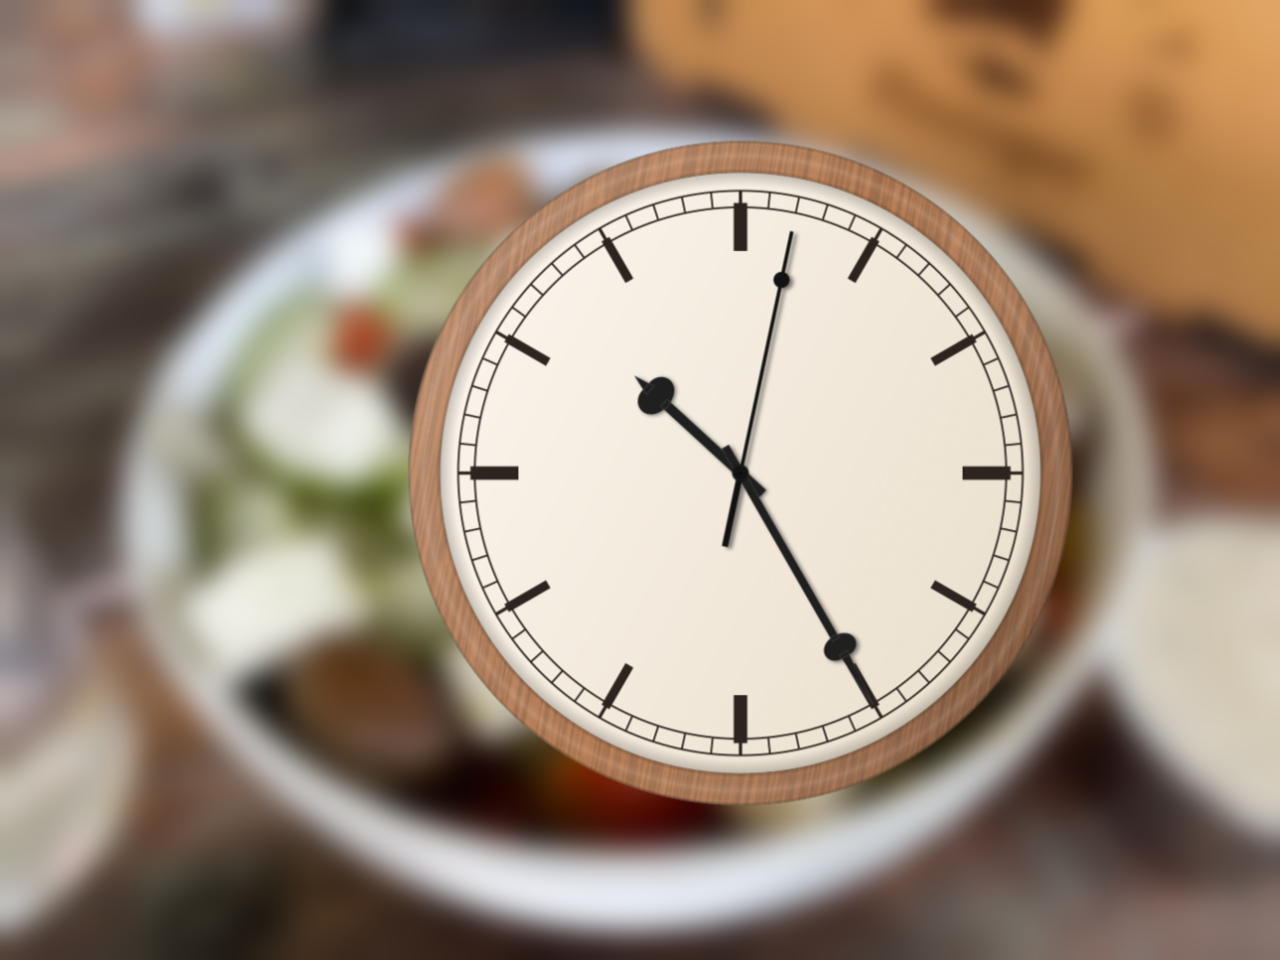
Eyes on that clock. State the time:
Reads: 10:25:02
